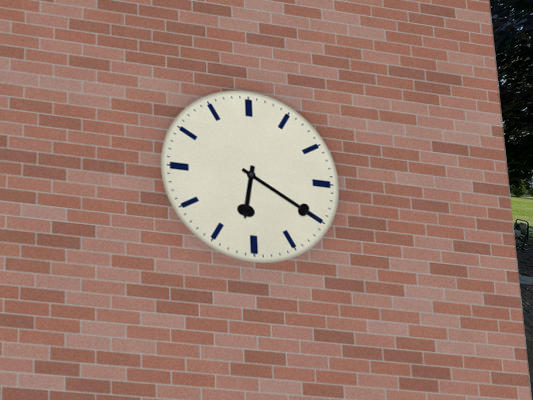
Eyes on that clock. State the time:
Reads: 6:20
